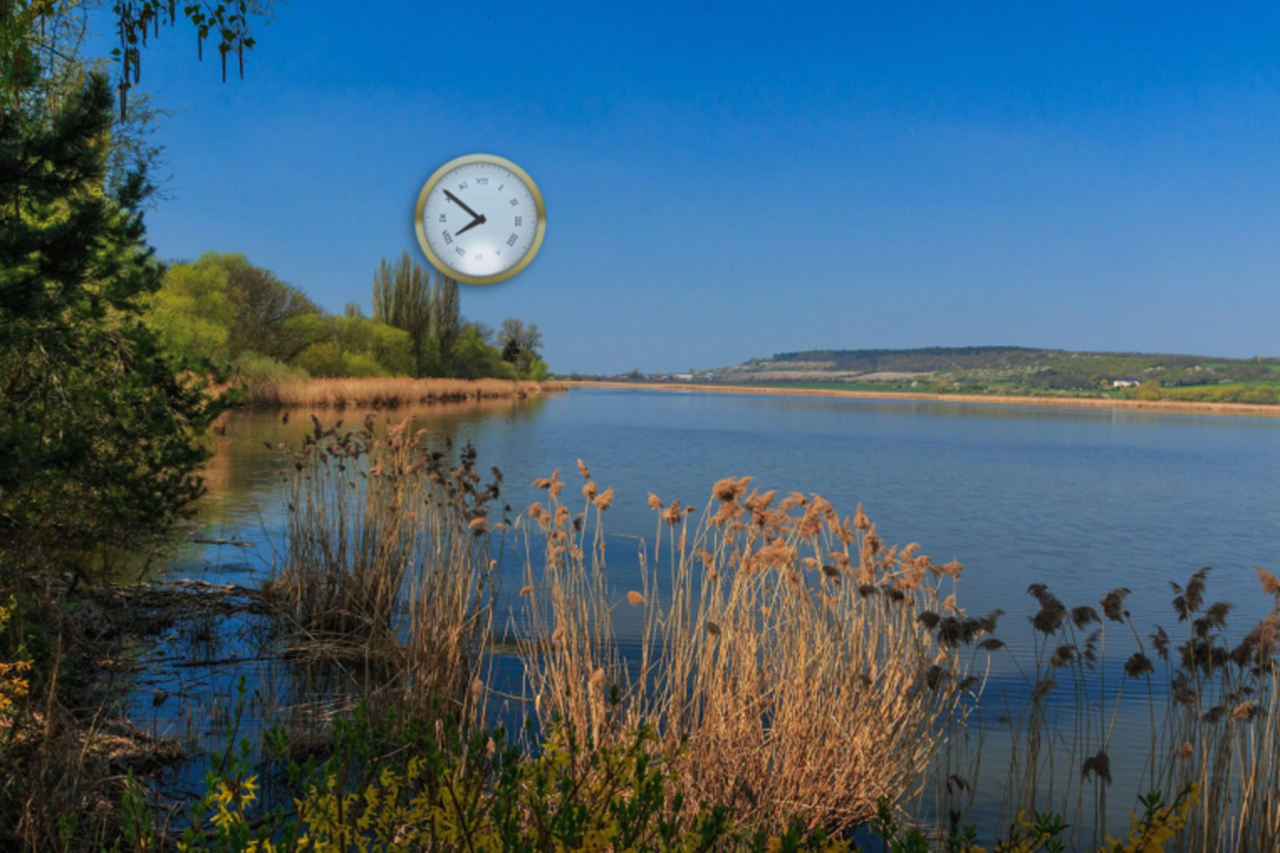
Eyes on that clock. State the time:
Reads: 7:51
